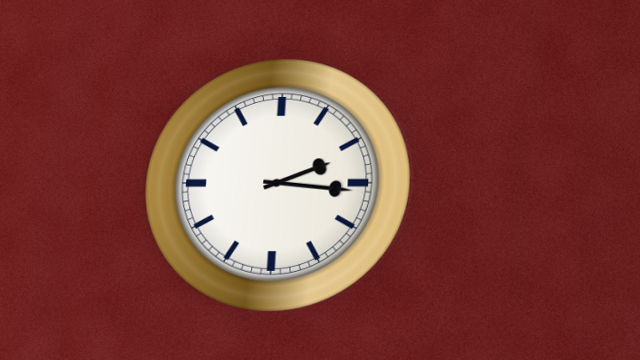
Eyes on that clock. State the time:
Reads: 2:16
